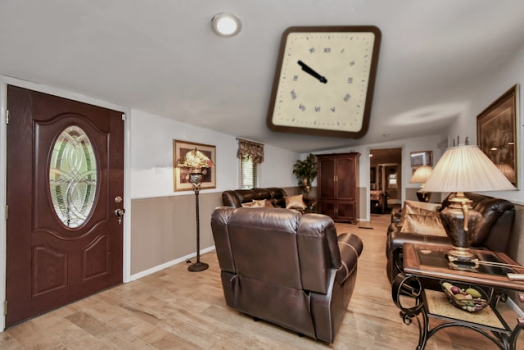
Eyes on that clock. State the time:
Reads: 9:50
